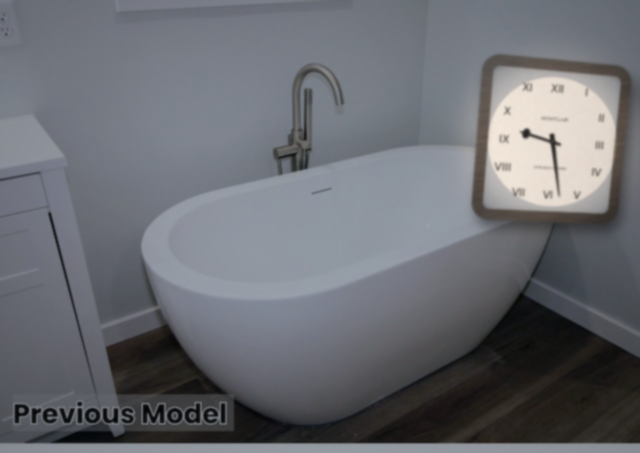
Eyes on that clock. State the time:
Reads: 9:28
